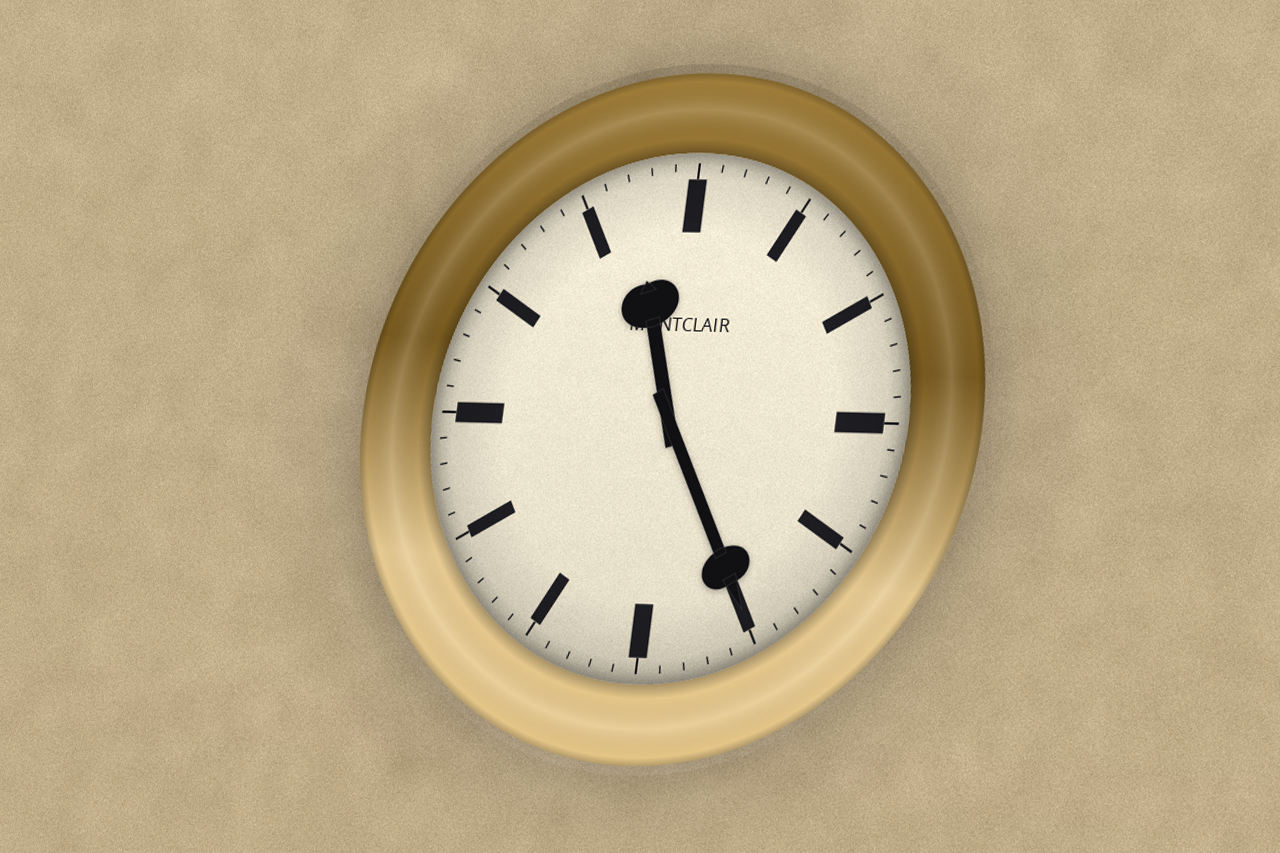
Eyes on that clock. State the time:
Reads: 11:25
